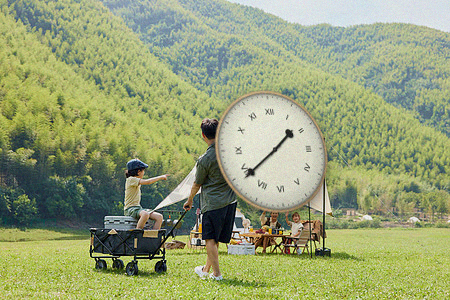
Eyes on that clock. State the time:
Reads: 1:39
